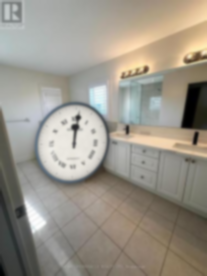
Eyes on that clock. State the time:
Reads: 12:01
